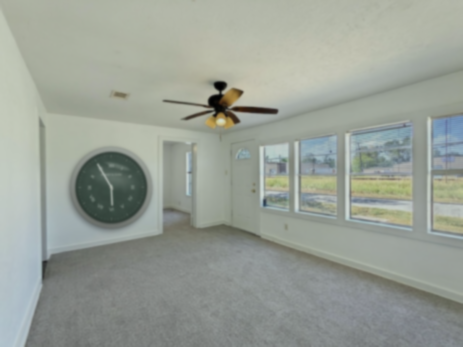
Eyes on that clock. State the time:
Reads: 5:55
